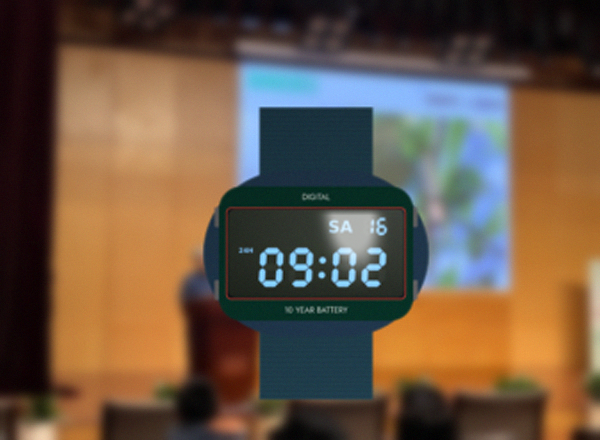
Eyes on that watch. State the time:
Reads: 9:02
